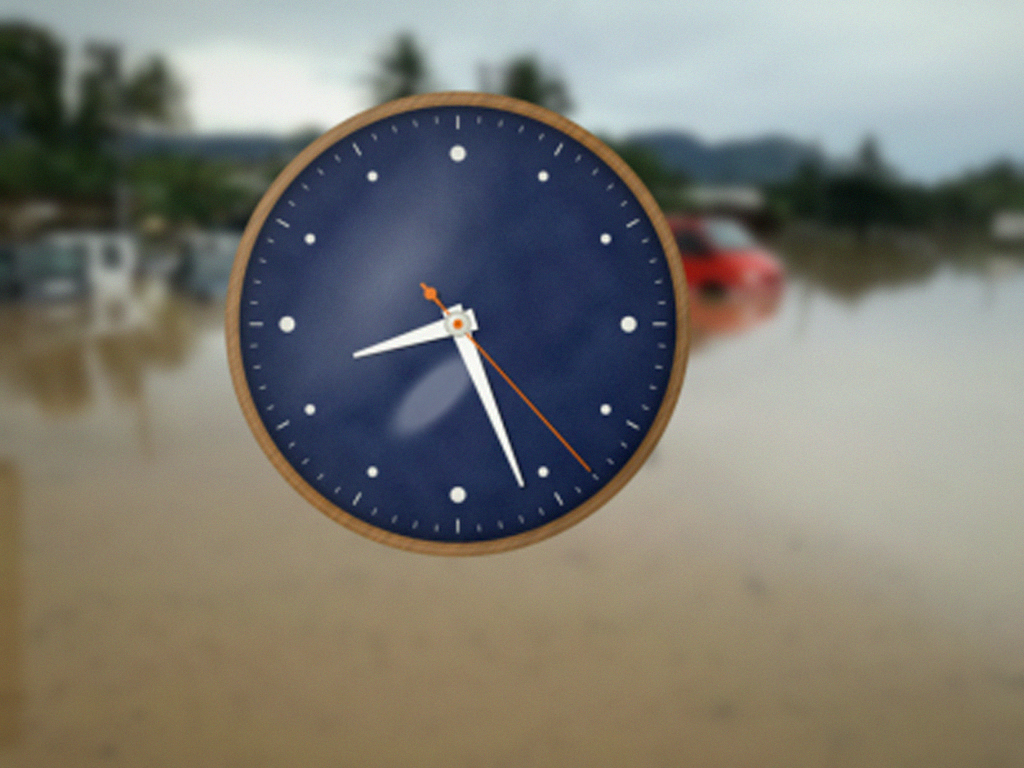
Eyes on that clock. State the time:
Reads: 8:26:23
